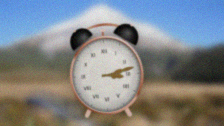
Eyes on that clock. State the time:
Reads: 3:13
